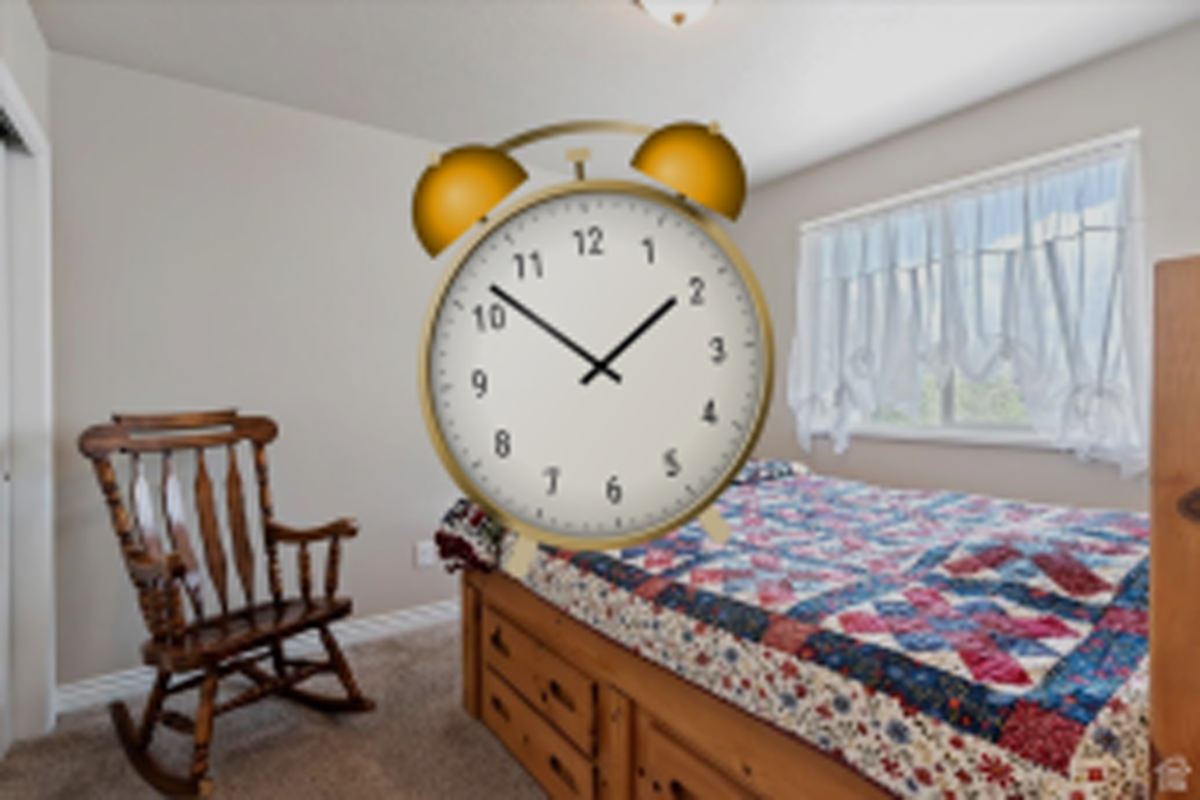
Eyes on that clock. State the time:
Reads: 1:52
